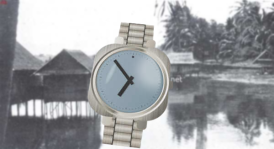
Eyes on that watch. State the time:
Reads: 6:53
